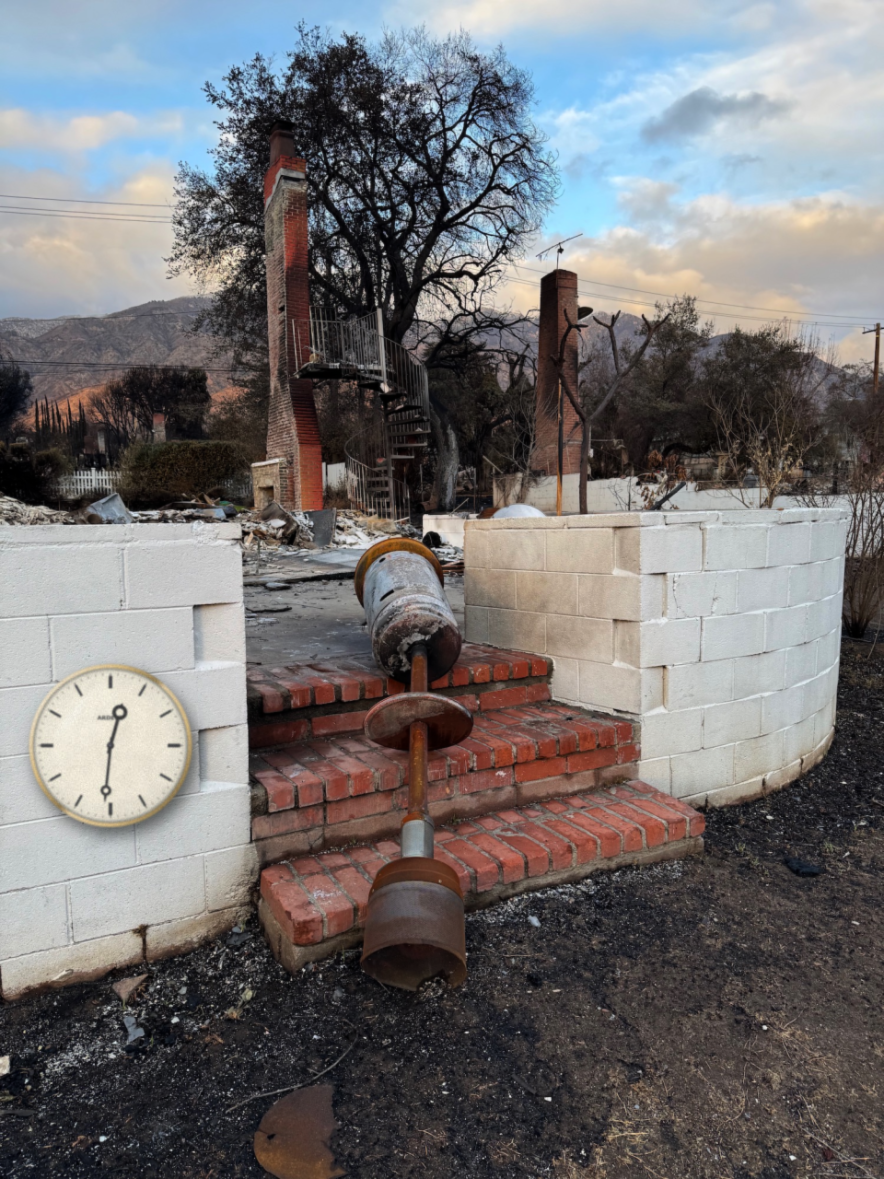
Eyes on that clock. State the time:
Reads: 12:31
